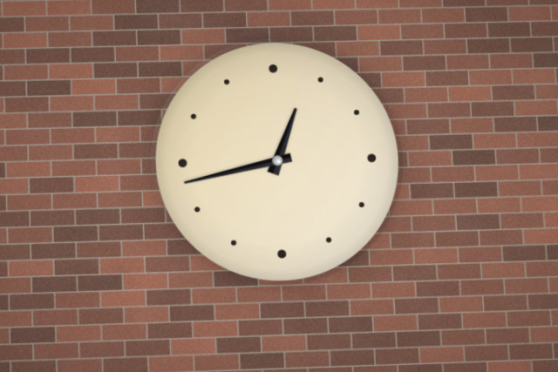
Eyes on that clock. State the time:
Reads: 12:43
